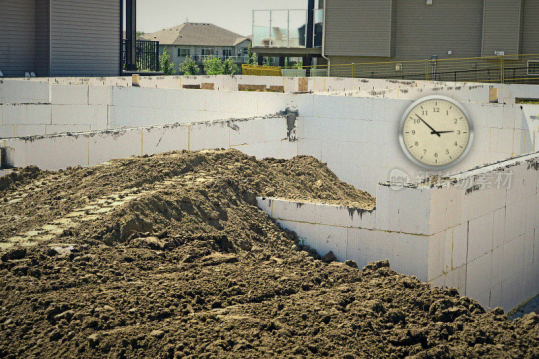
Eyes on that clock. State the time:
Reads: 2:52
